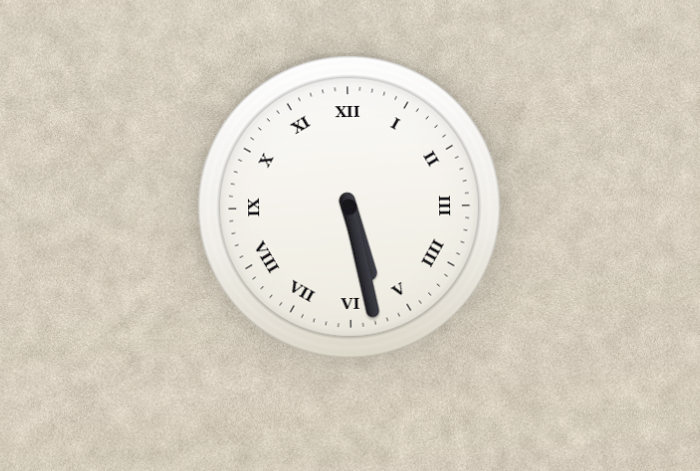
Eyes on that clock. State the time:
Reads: 5:28
